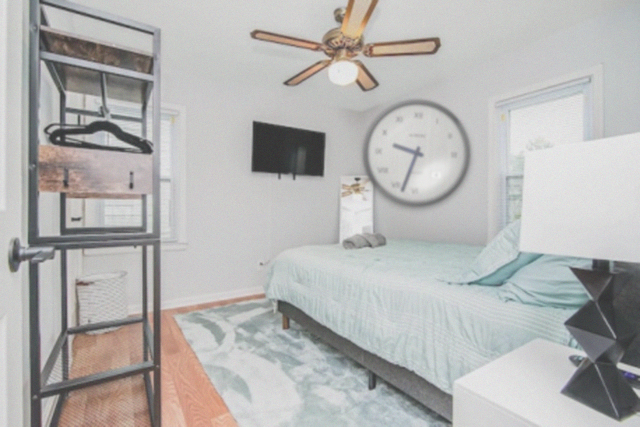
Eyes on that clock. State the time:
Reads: 9:33
